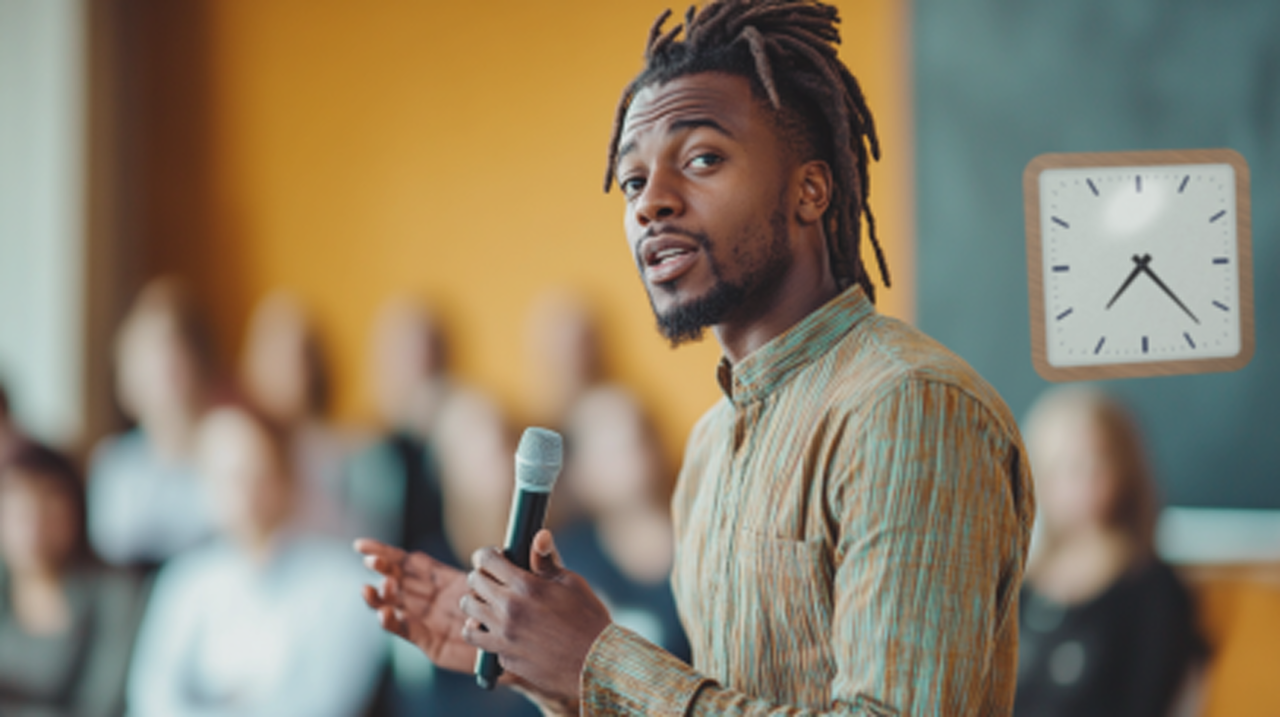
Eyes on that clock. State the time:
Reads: 7:23
